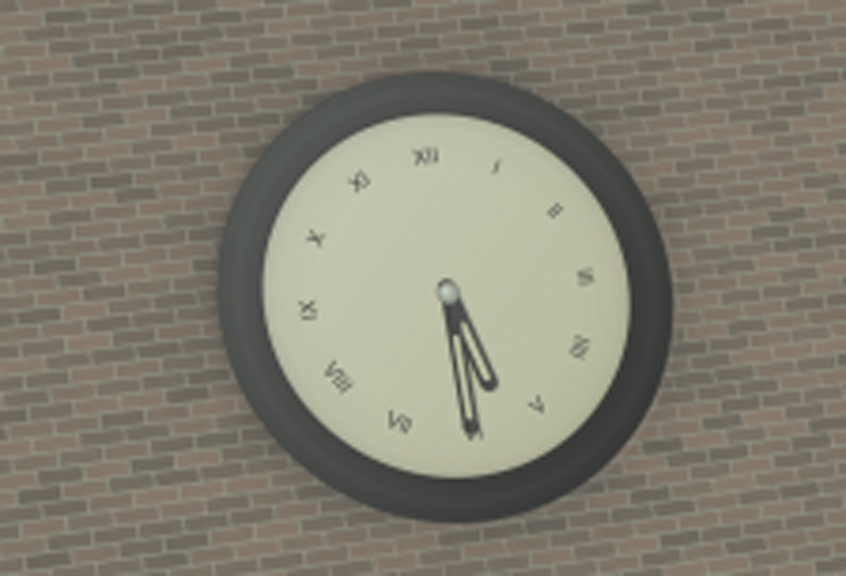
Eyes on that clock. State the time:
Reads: 5:30
